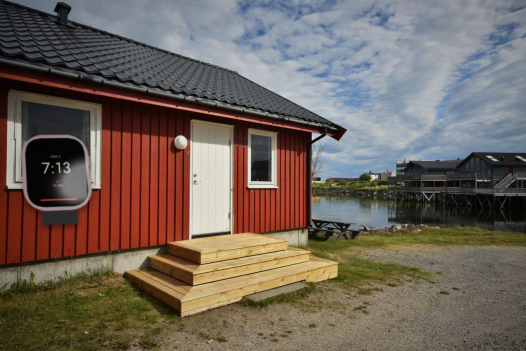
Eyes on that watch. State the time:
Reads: 7:13
